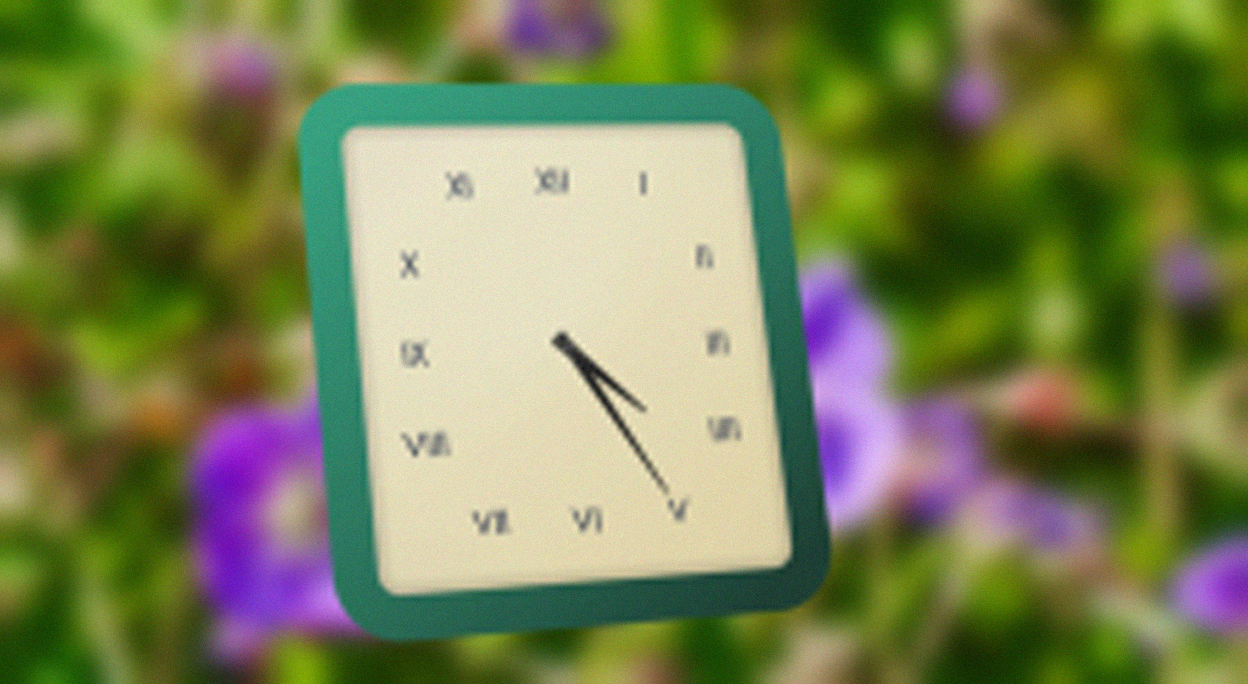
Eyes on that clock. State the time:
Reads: 4:25
